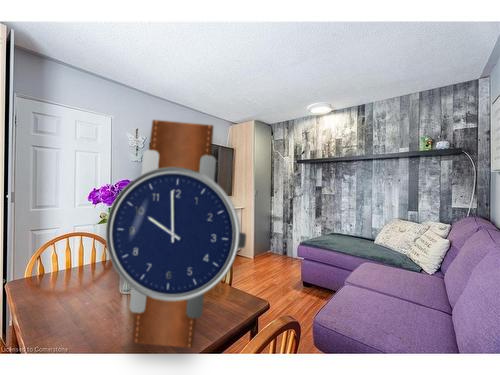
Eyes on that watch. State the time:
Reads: 9:59
